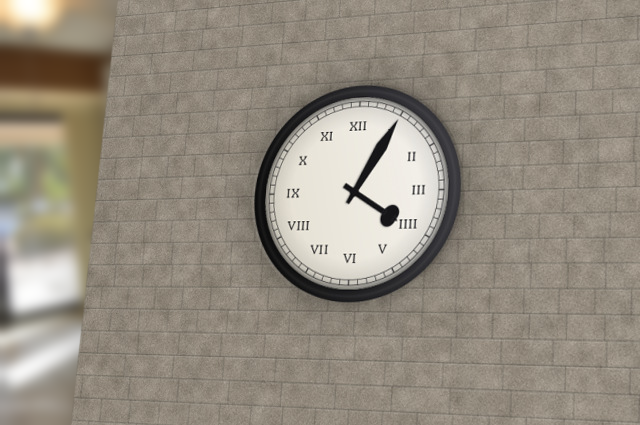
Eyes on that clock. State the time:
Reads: 4:05
